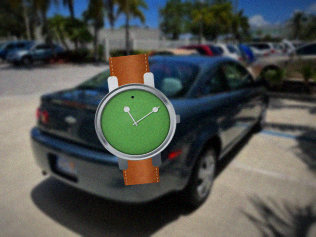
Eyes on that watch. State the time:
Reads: 11:10
